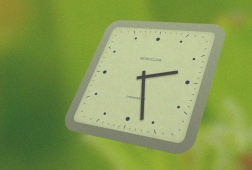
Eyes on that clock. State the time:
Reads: 2:27
